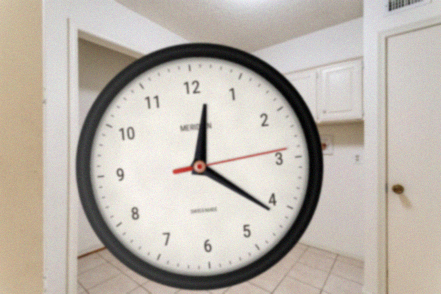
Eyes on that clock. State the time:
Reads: 12:21:14
